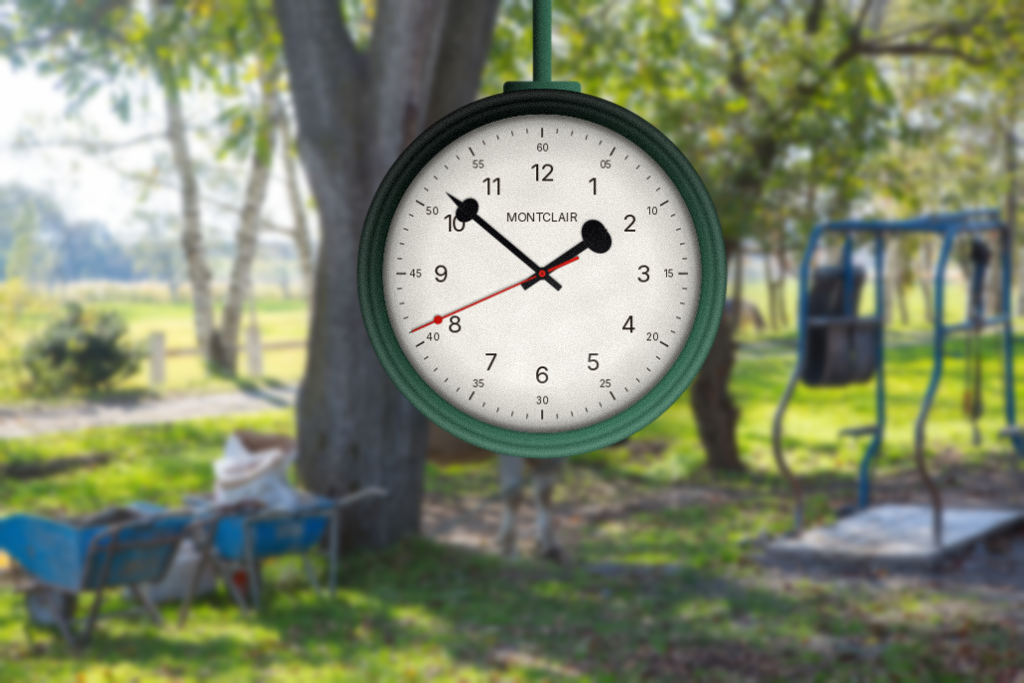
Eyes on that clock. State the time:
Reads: 1:51:41
